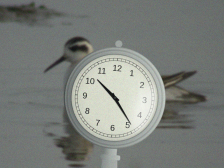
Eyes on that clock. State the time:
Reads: 10:24
